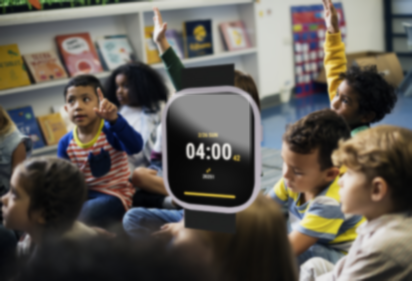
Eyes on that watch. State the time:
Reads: 4:00
